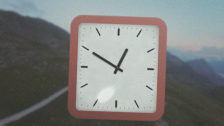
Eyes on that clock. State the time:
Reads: 12:50
